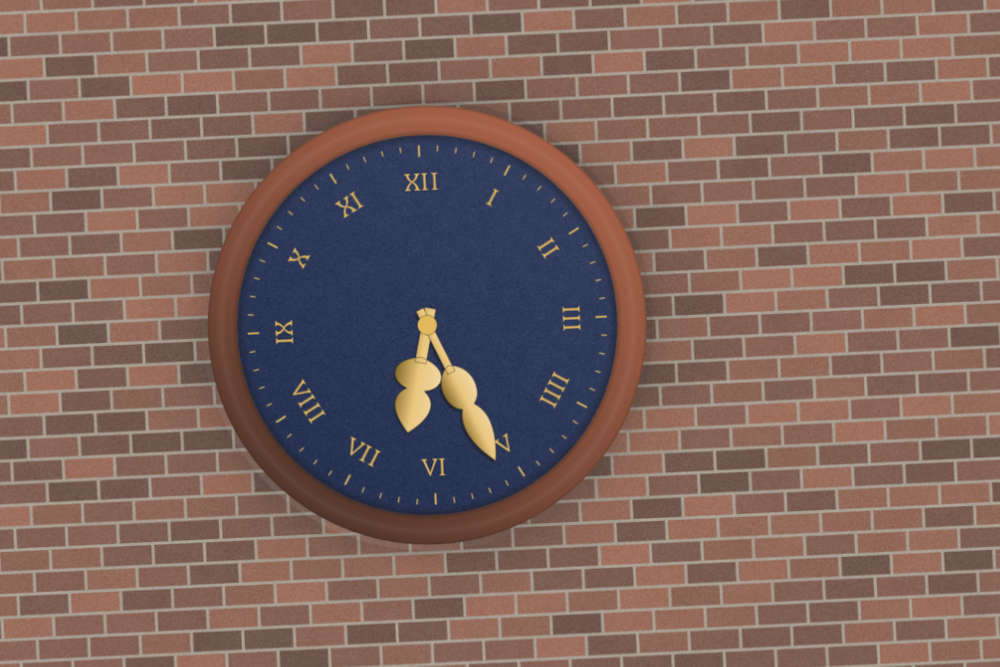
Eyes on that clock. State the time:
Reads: 6:26
